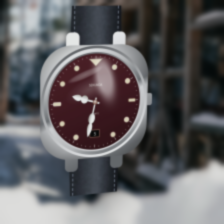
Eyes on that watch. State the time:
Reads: 9:32
